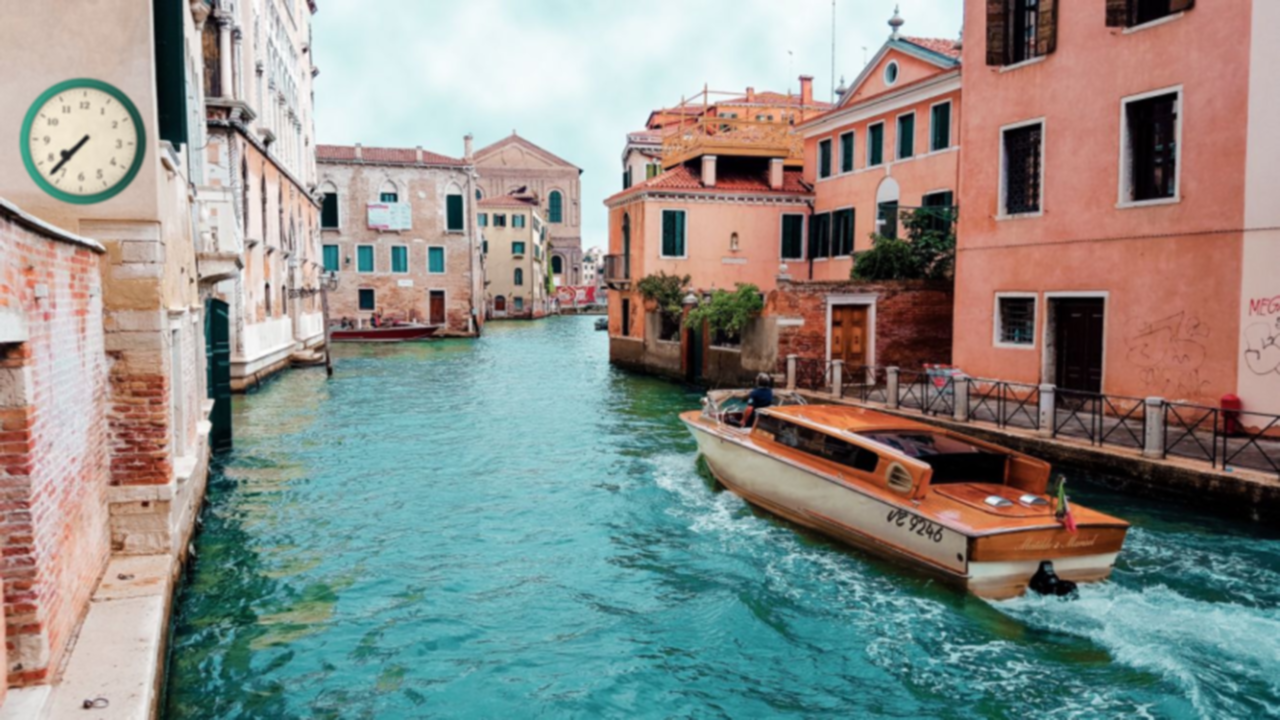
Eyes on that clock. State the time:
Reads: 7:37
